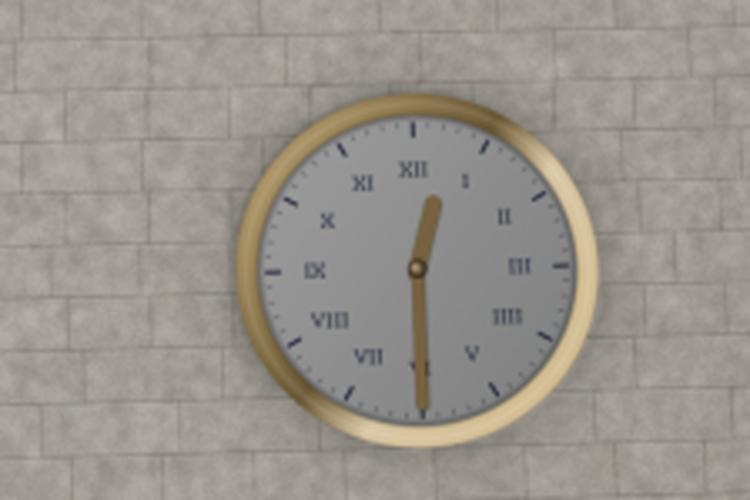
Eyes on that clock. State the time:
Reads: 12:30
